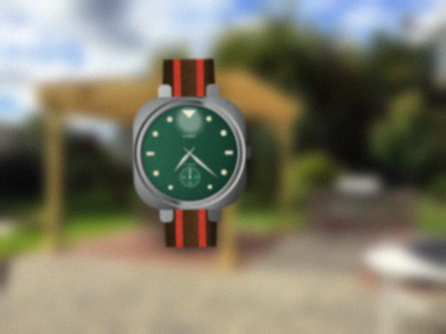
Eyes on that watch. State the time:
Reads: 7:22
